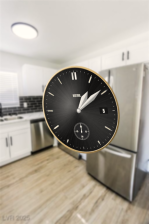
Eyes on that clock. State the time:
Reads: 1:09
